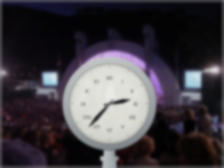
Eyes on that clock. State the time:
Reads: 2:37
